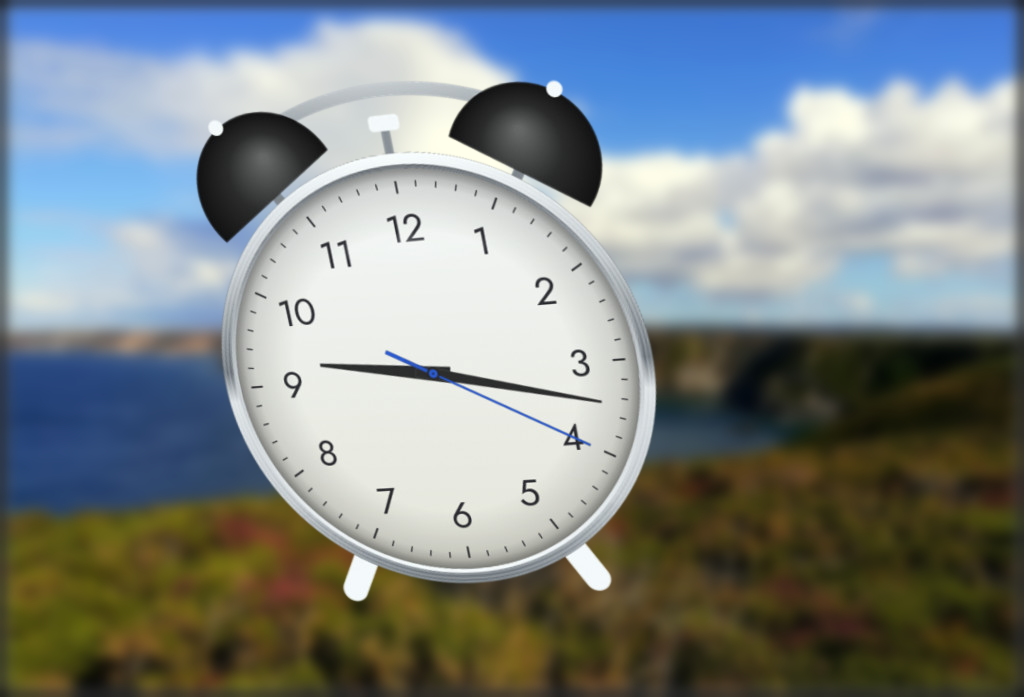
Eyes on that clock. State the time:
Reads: 9:17:20
